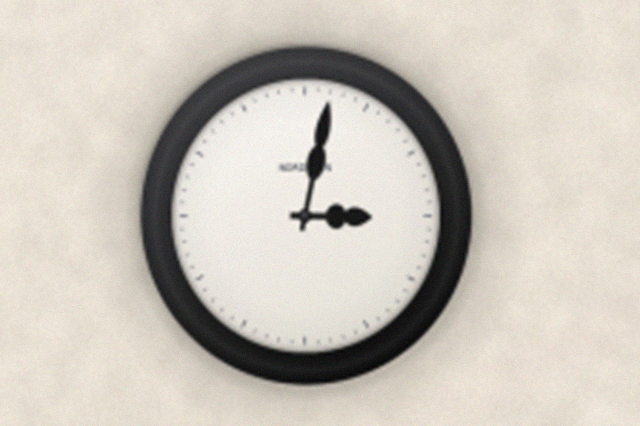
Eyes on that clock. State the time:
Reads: 3:02
